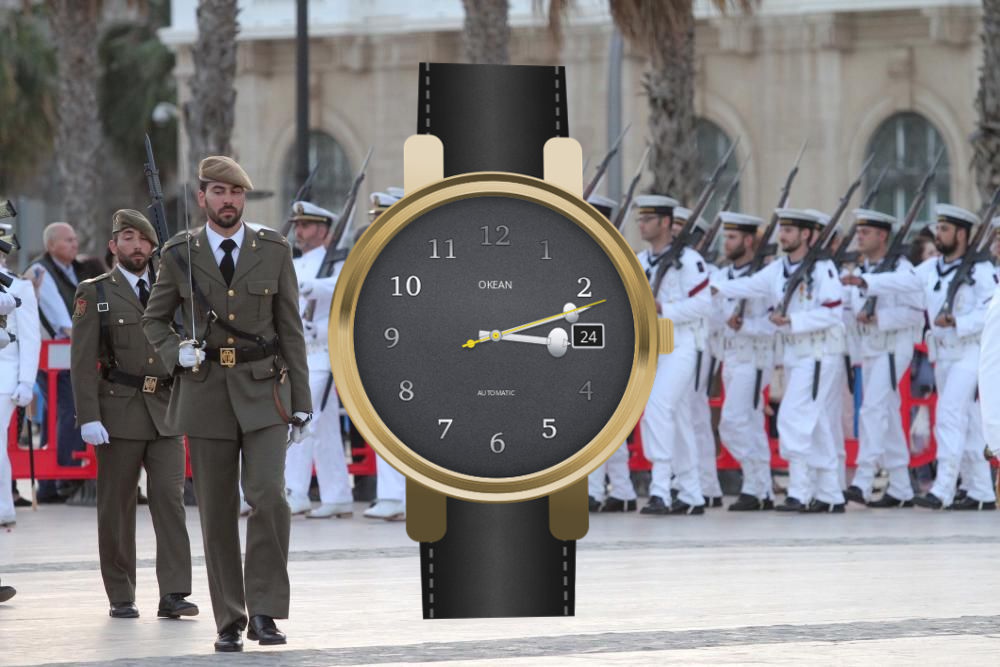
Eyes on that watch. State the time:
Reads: 3:12:12
